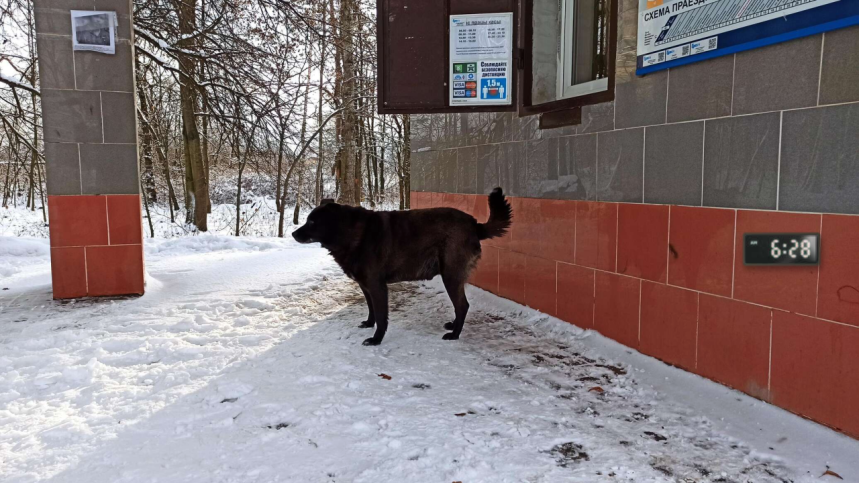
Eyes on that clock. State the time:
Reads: 6:28
